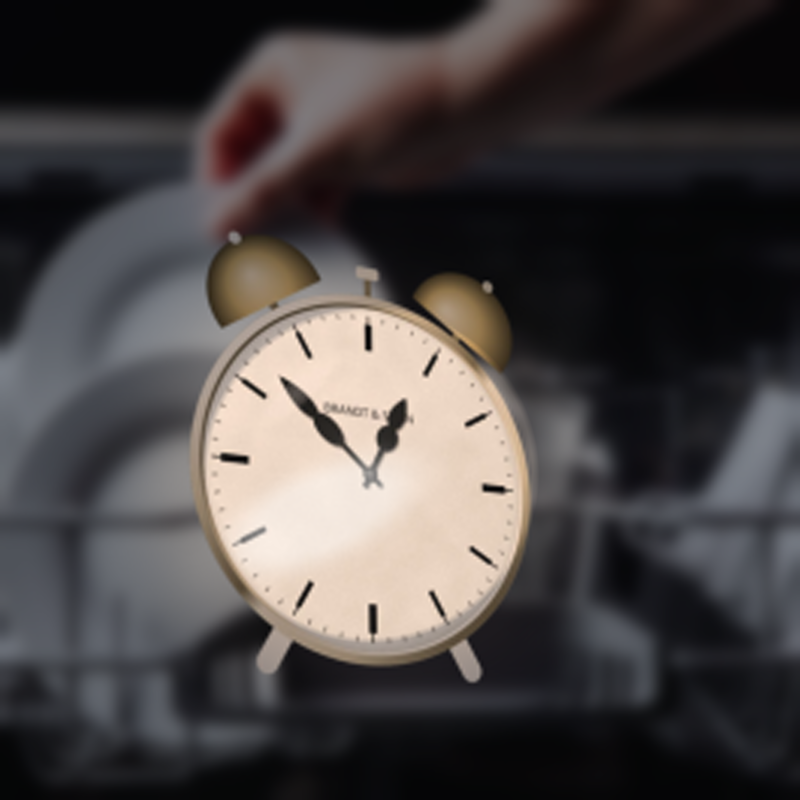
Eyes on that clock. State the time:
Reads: 12:52
